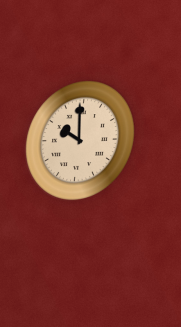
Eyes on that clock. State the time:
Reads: 9:59
